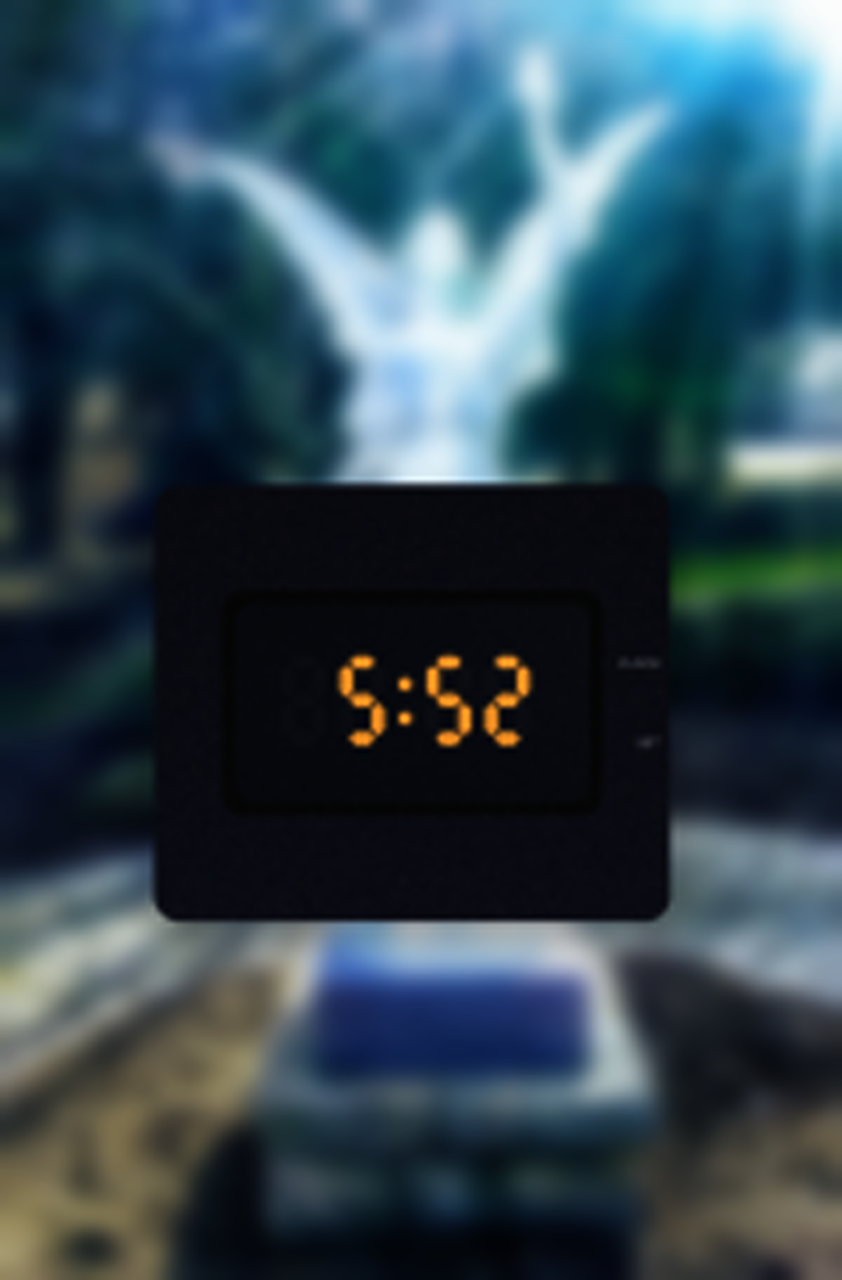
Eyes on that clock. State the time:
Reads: 5:52
